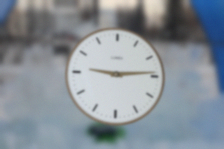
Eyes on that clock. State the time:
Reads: 9:14
